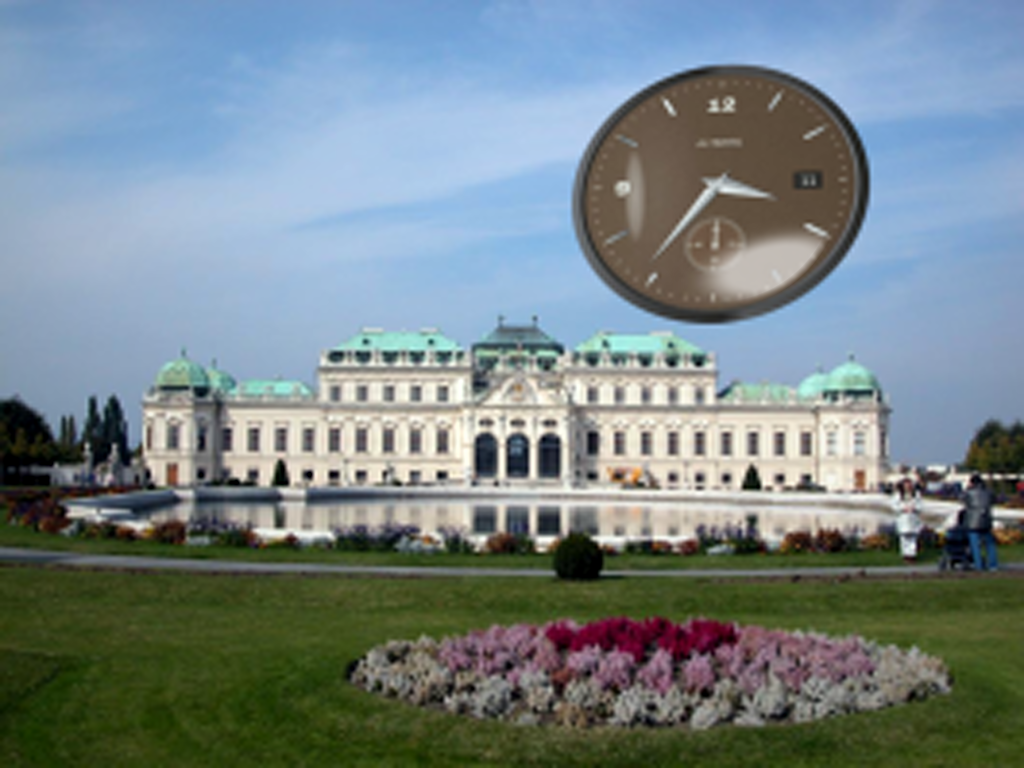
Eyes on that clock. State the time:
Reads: 3:36
